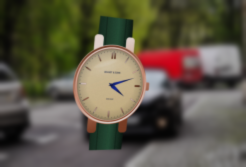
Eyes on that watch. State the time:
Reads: 4:12
